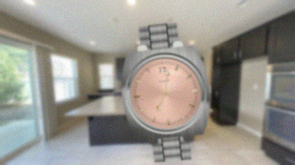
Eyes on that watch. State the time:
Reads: 7:02
